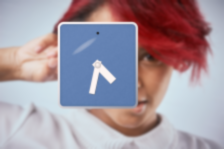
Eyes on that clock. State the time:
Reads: 4:32
